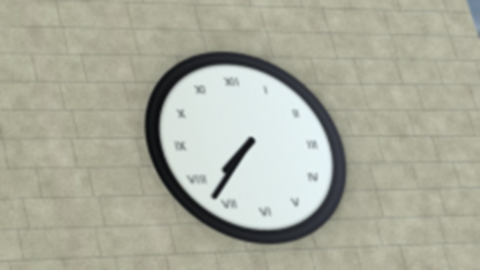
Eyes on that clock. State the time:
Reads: 7:37
